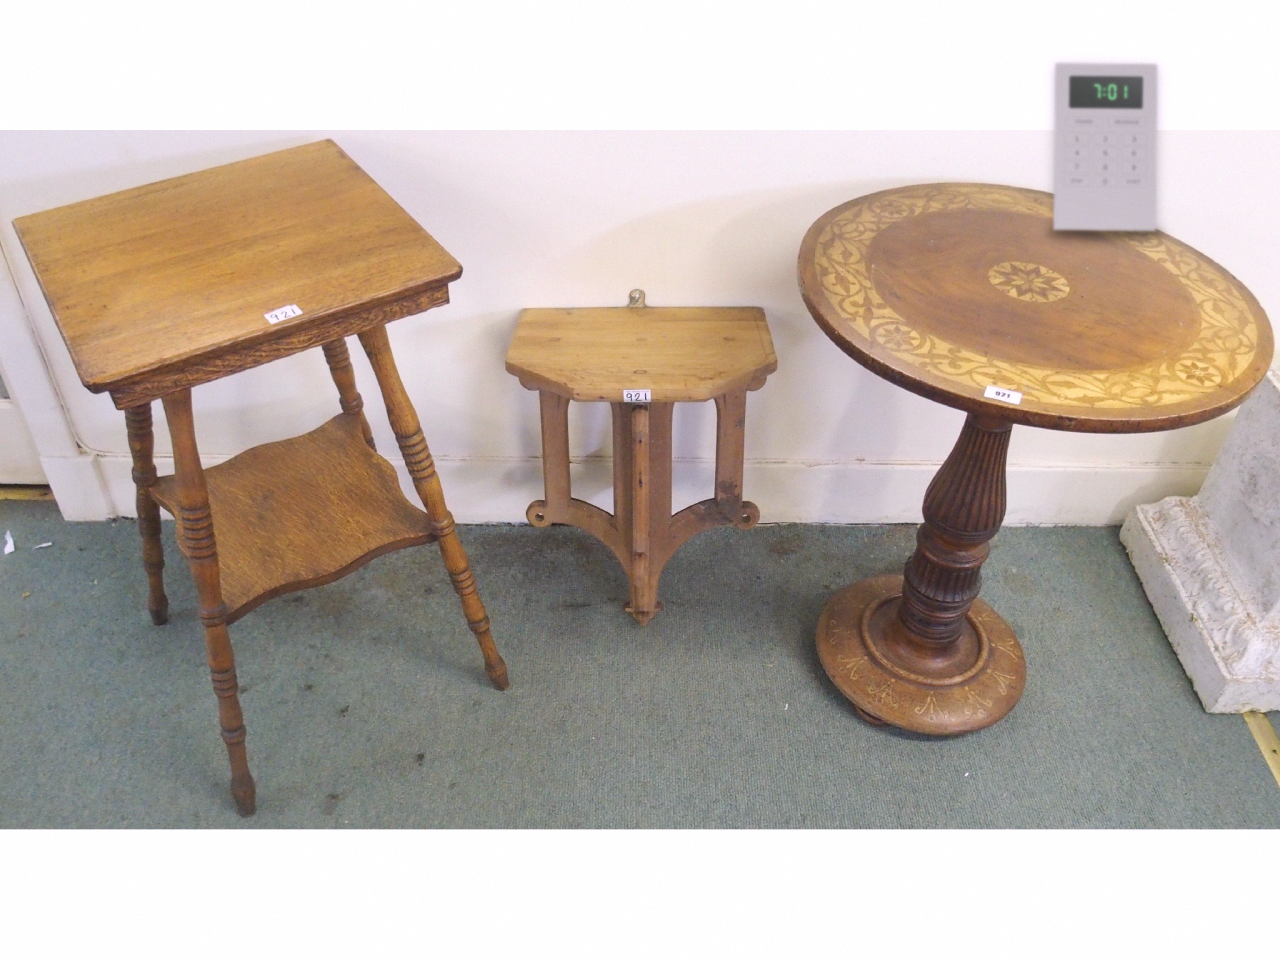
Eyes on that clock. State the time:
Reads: 7:01
